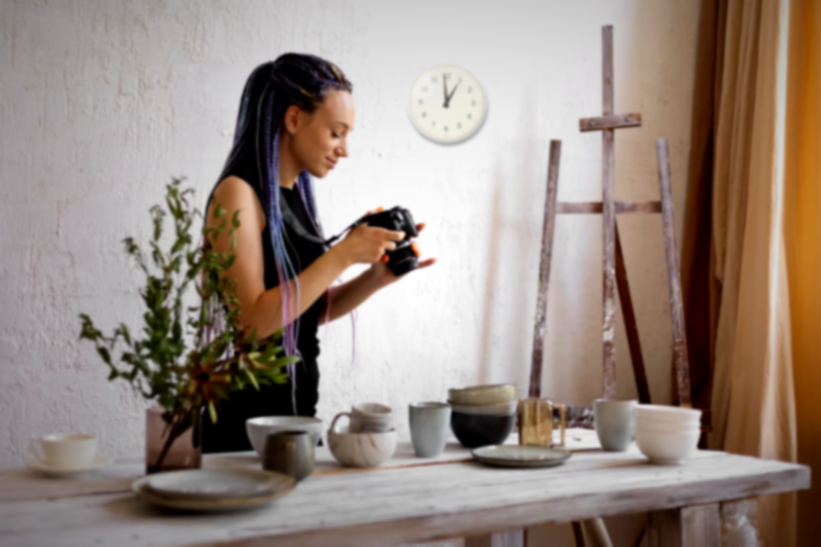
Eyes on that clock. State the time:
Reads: 12:59
